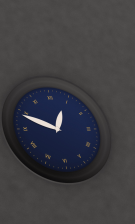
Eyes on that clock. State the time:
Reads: 12:49
